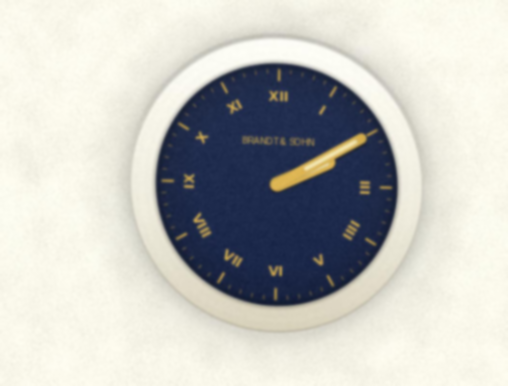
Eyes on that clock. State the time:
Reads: 2:10
